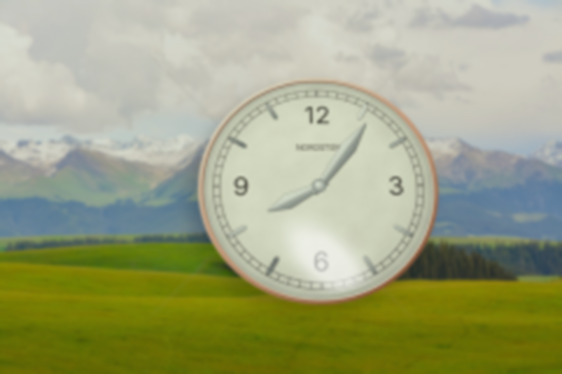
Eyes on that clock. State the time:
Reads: 8:06
